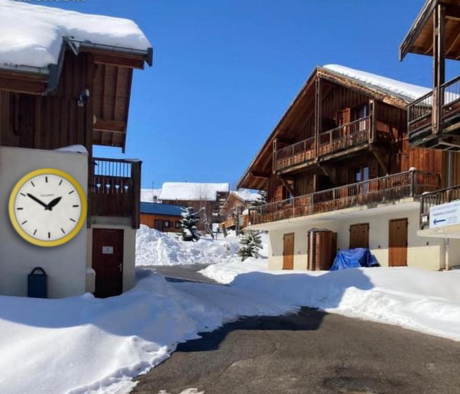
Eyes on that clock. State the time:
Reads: 1:51
